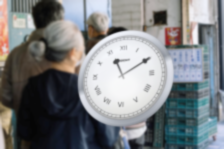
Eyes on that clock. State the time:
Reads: 11:10
